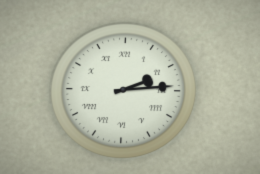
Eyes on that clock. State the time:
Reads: 2:14
